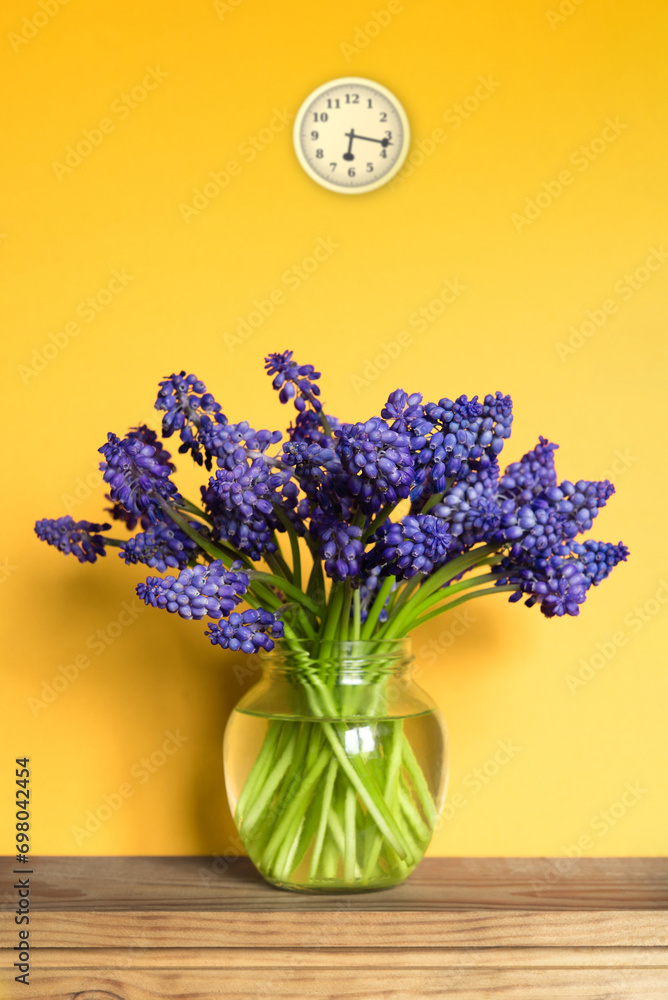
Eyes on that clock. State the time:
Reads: 6:17
